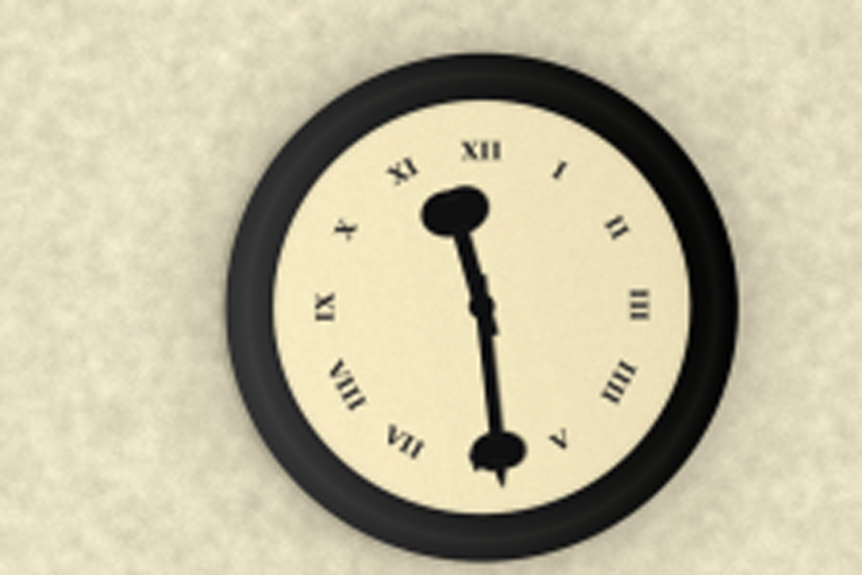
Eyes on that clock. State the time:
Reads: 11:29
